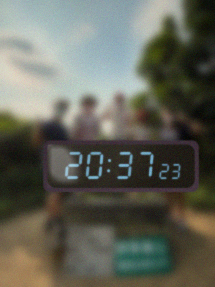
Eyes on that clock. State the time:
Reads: 20:37:23
